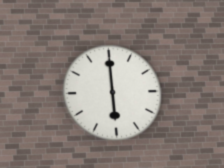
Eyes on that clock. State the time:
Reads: 6:00
